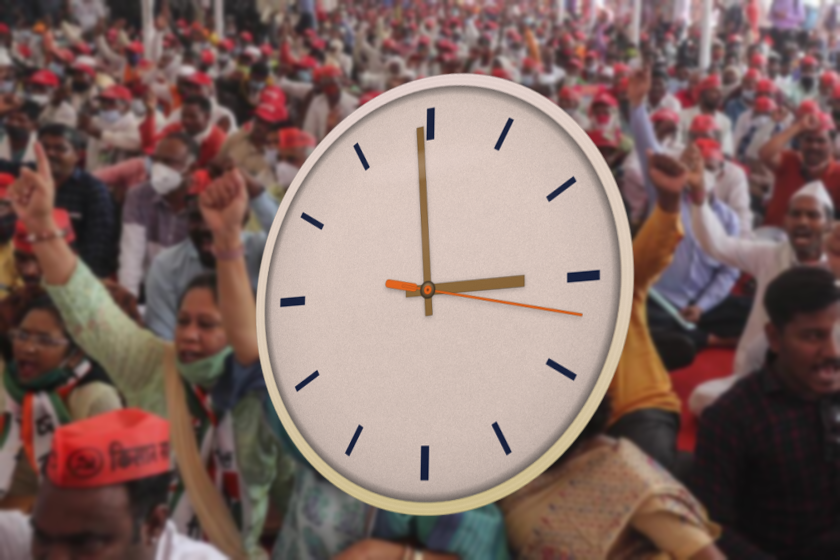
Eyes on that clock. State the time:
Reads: 2:59:17
